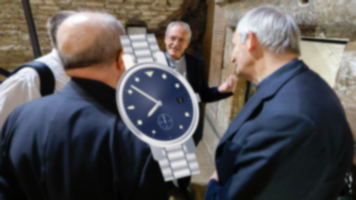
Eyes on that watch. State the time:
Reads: 7:52
